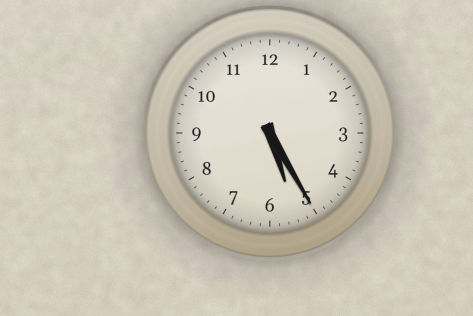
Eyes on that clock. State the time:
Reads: 5:25
